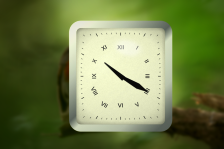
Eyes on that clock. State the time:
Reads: 10:20
